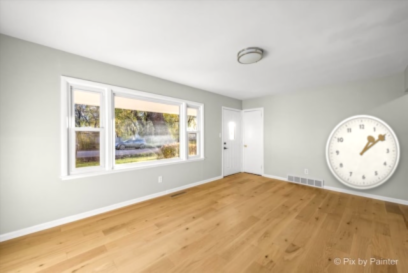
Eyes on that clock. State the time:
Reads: 1:09
